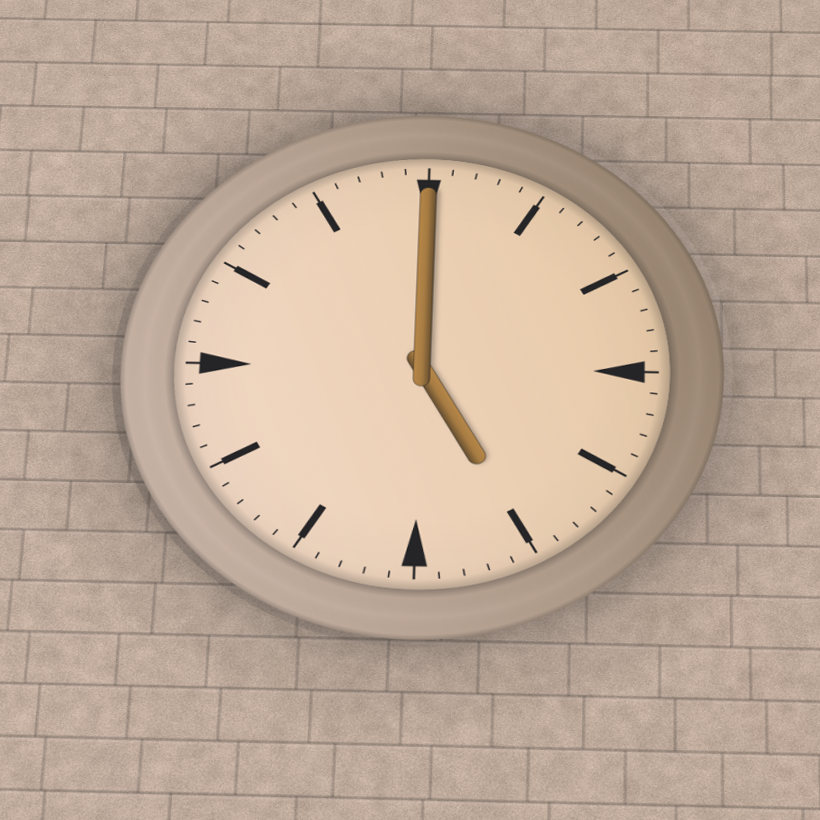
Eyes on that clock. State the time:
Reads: 5:00
